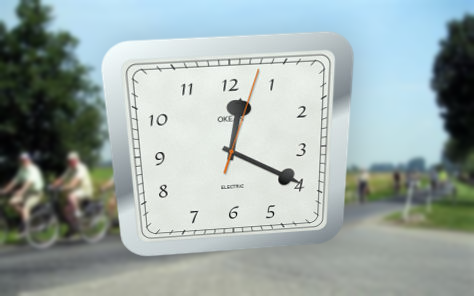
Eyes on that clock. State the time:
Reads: 12:20:03
